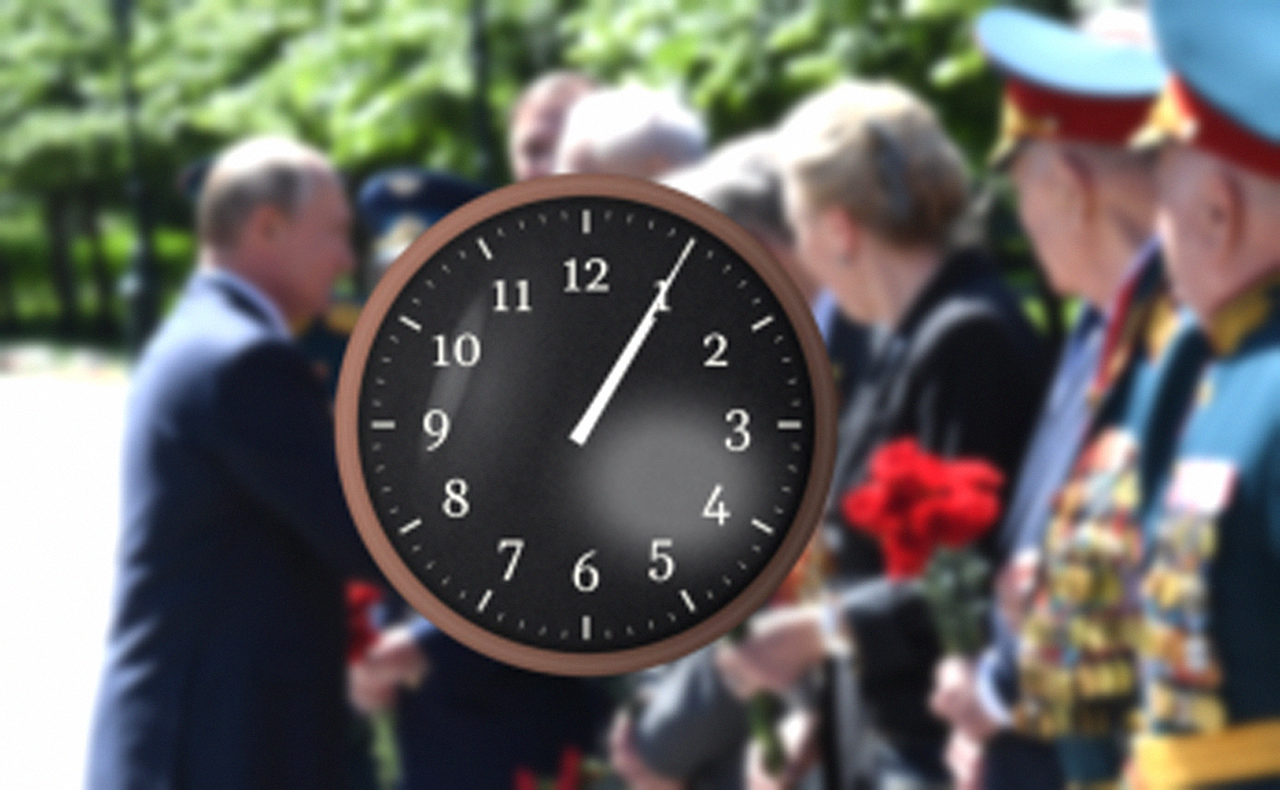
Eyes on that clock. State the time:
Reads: 1:05
